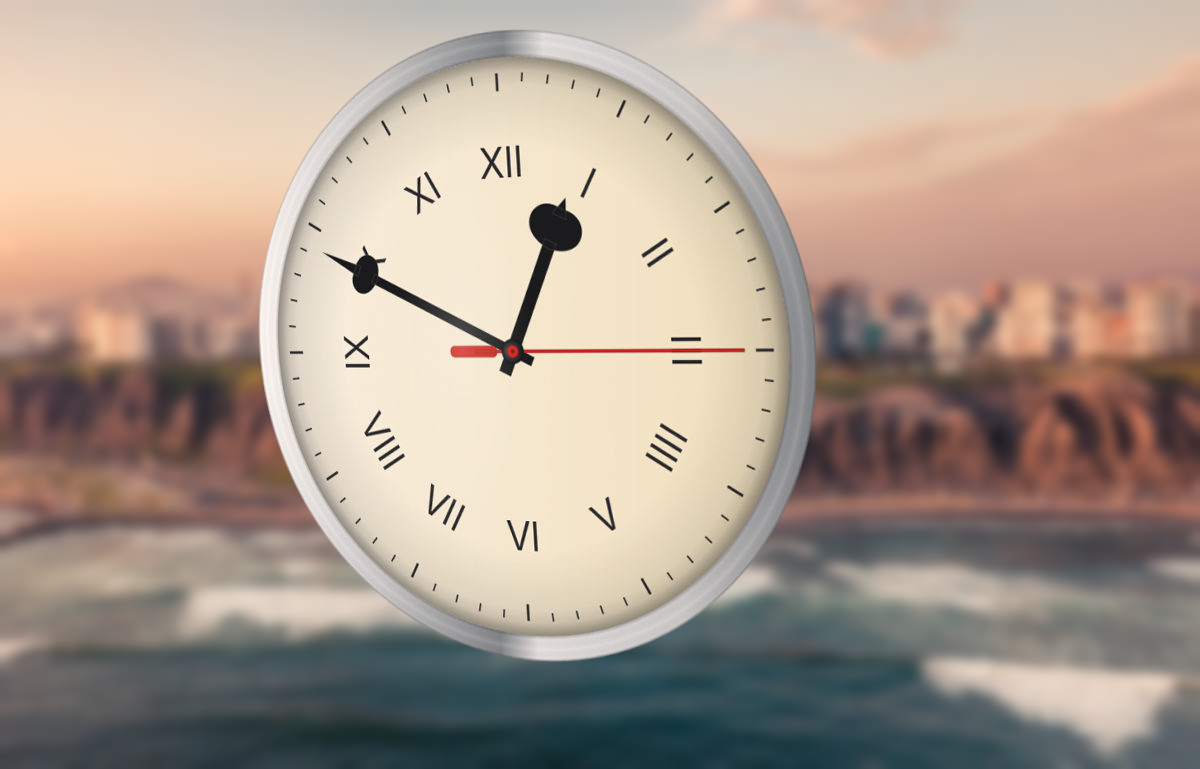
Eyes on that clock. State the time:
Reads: 12:49:15
